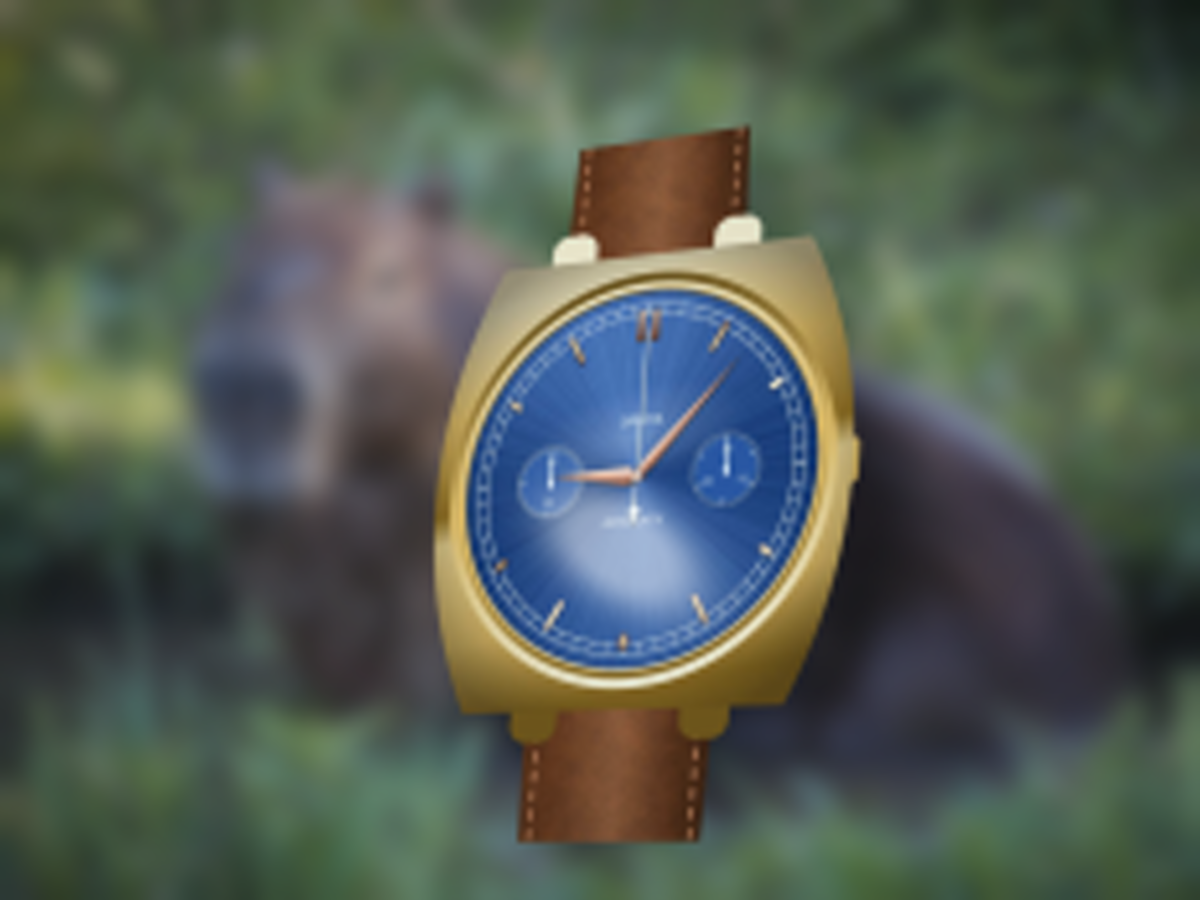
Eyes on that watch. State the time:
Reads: 9:07
